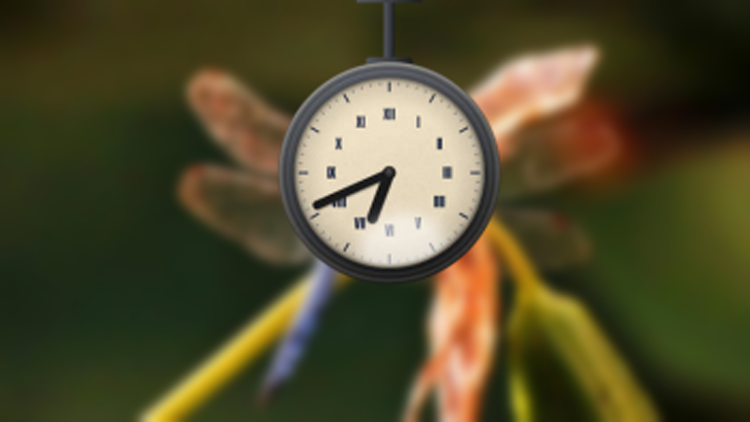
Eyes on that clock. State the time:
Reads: 6:41
